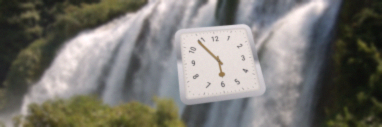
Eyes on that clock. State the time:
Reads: 5:54
